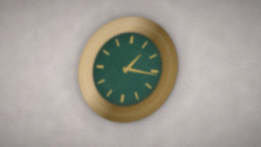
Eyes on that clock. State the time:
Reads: 1:16
